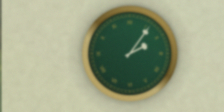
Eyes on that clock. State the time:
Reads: 2:06
